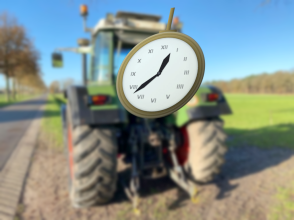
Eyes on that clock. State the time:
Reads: 12:38
